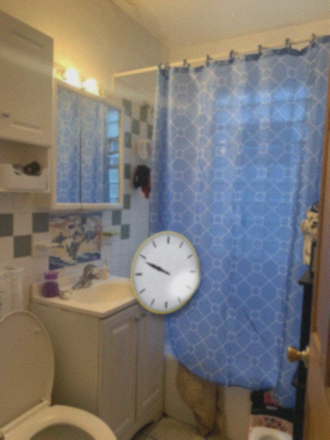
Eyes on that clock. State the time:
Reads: 9:49
